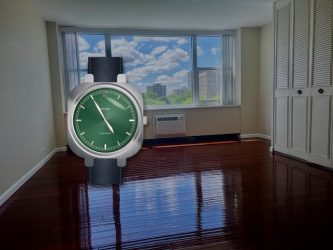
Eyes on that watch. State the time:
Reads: 4:55
